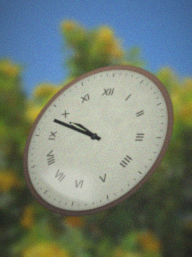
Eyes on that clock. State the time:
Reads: 9:48
